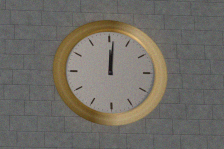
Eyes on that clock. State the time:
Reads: 12:01
